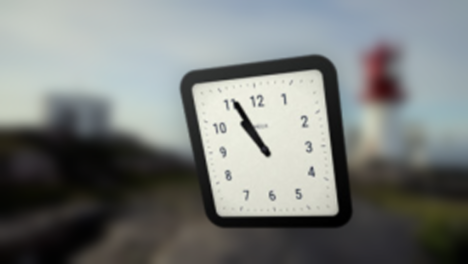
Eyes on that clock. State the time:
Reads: 10:56
